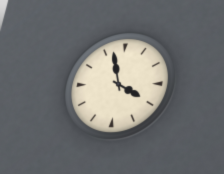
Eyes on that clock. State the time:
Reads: 3:57
